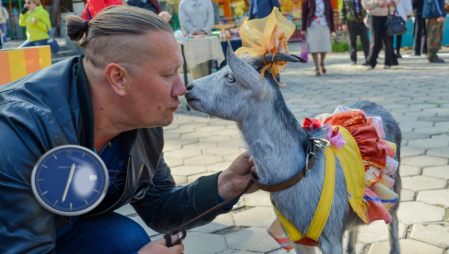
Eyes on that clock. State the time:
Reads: 12:33
